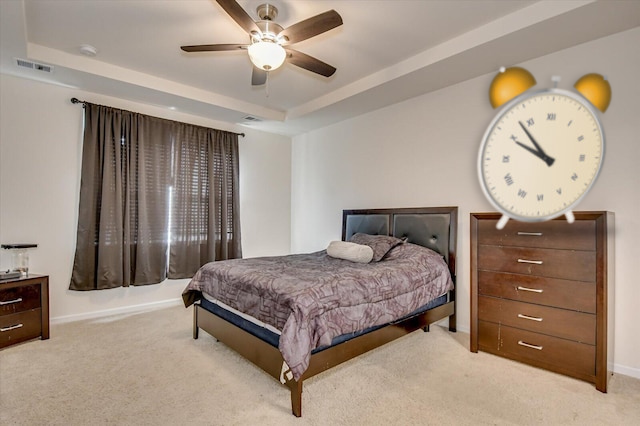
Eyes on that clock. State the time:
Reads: 9:53
